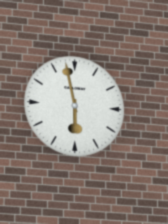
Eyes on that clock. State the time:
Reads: 5:58
